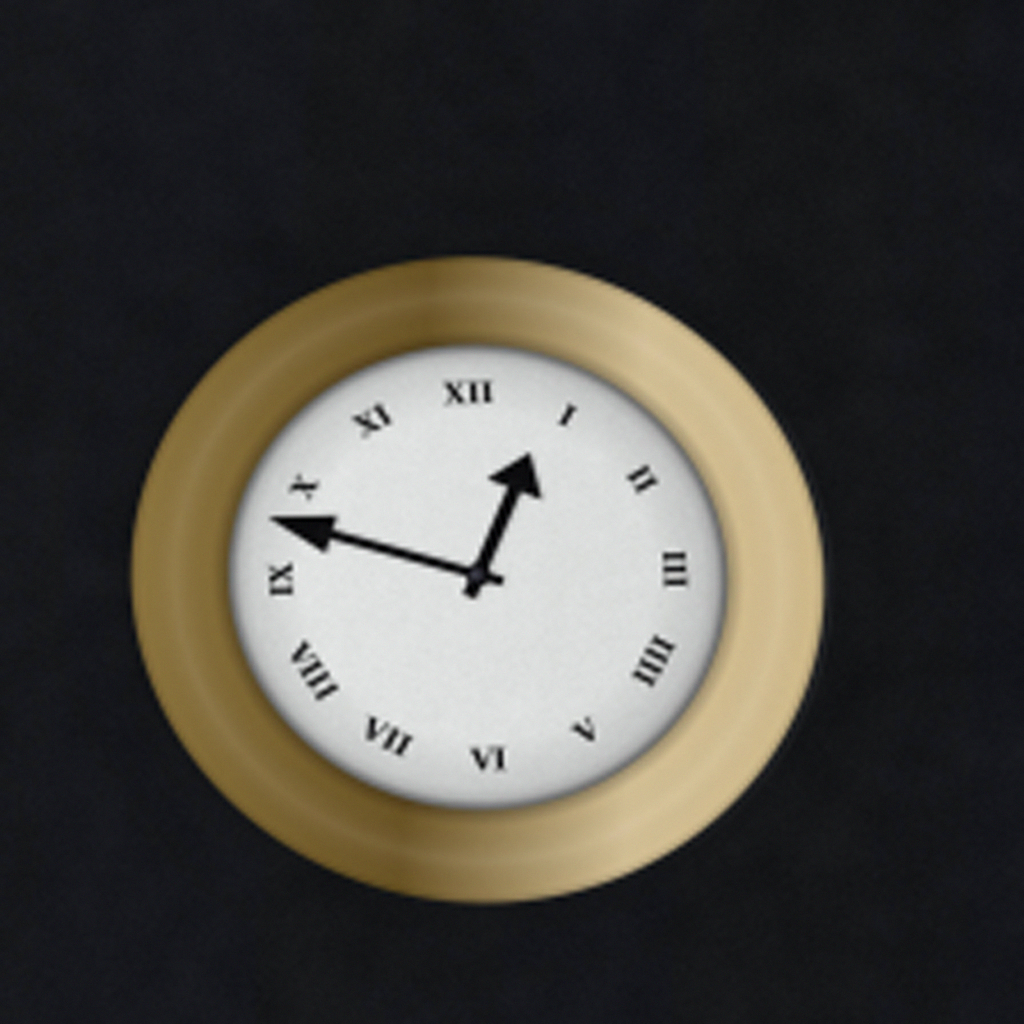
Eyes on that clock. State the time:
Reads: 12:48
